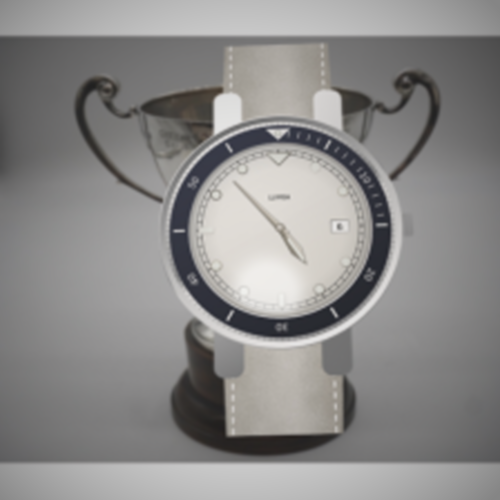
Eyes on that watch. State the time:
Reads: 4:53
